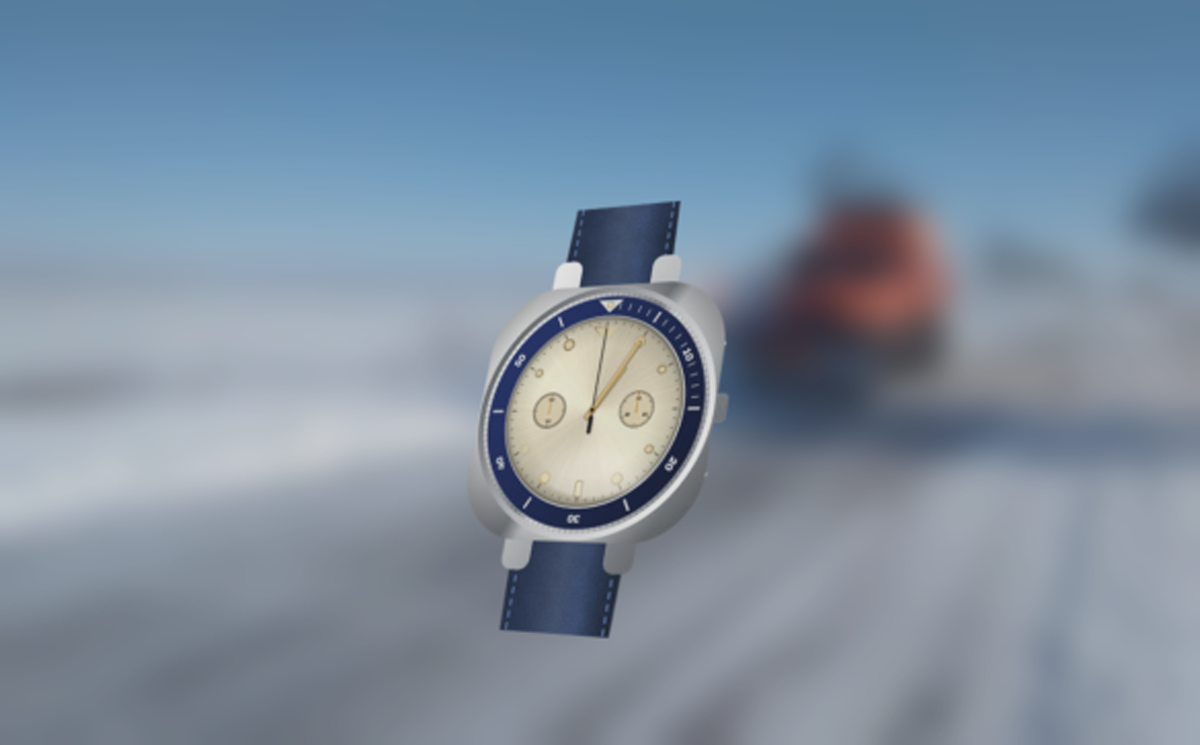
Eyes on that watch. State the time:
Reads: 1:05
